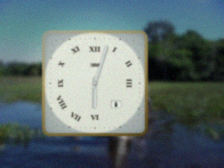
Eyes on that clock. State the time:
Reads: 6:03
